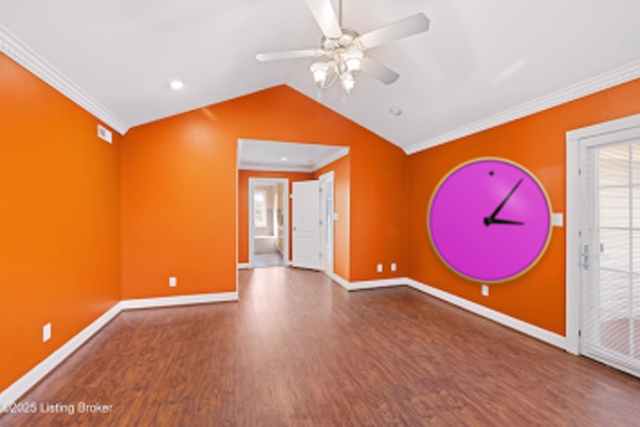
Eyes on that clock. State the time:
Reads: 3:06
